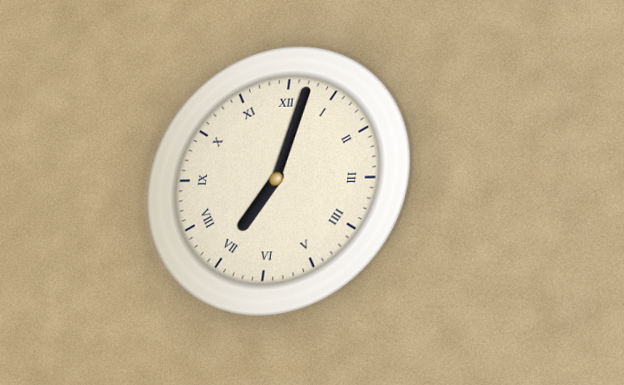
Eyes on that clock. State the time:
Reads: 7:02
